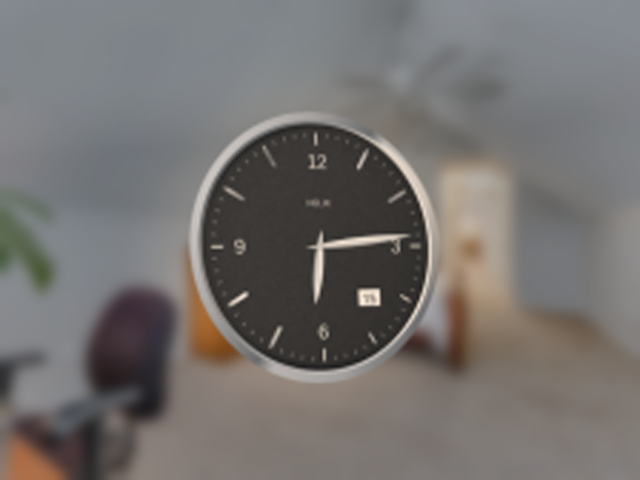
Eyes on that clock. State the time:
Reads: 6:14
